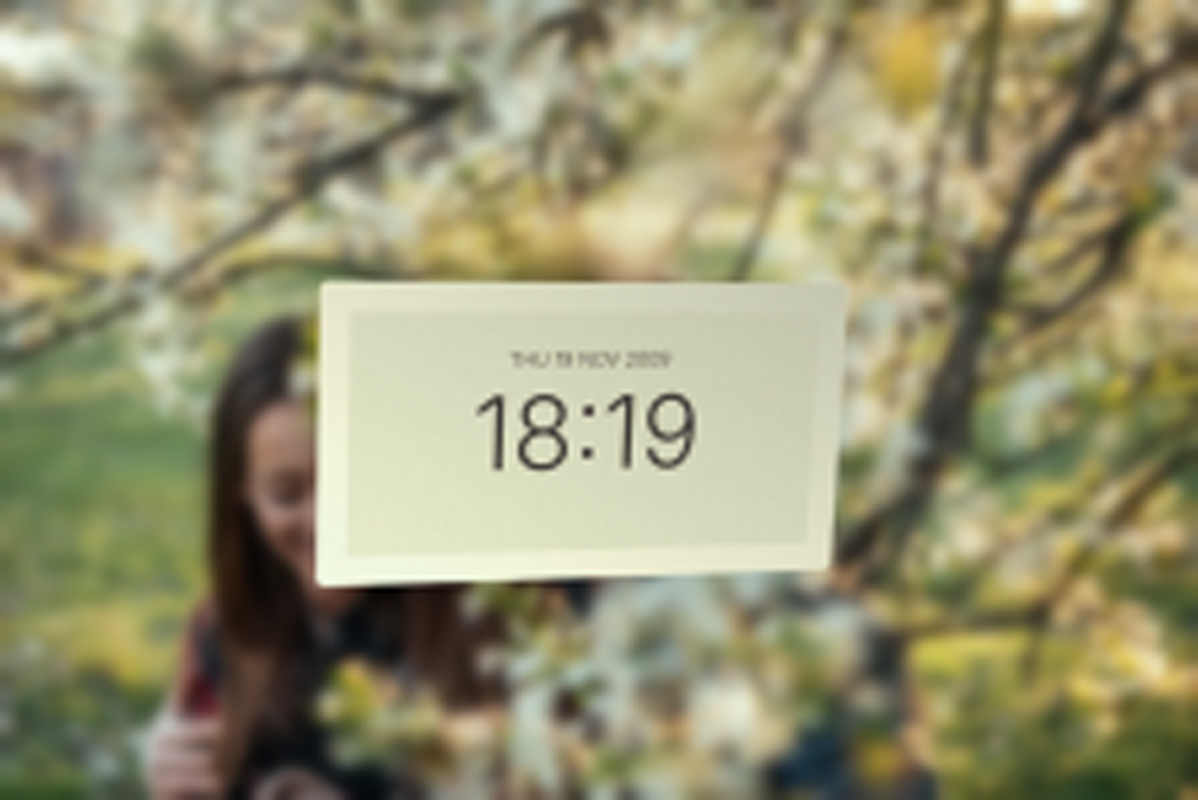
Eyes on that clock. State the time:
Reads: 18:19
